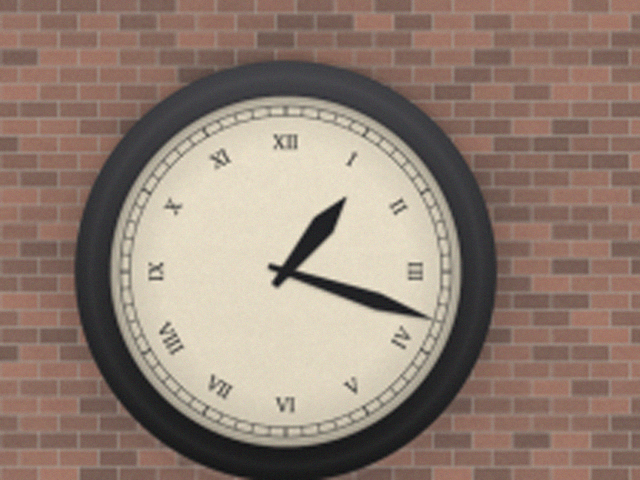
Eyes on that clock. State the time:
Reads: 1:18
